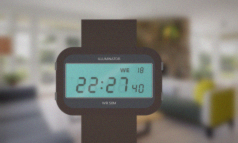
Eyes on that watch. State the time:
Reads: 22:27:40
